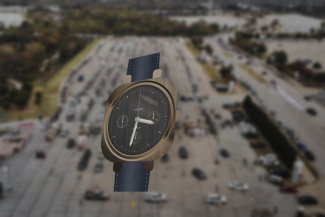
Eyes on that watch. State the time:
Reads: 3:32
